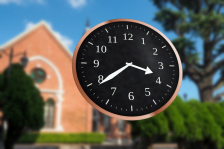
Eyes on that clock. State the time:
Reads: 3:39
